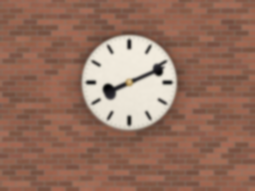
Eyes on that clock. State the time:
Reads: 8:11
